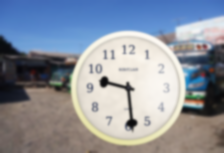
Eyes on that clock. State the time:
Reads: 9:29
